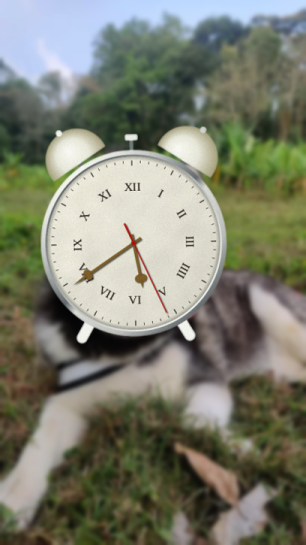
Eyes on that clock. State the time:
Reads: 5:39:26
